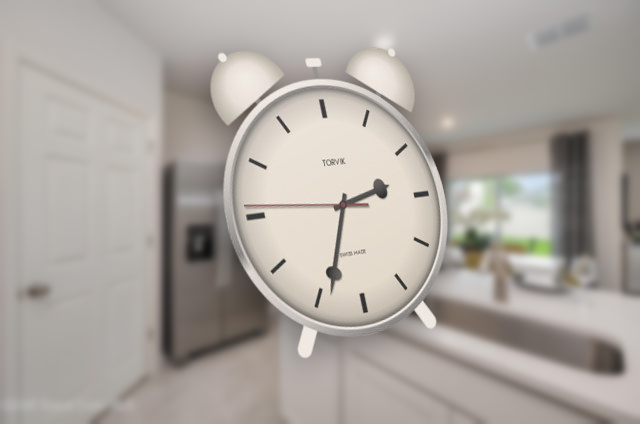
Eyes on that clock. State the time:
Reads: 2:33:46
